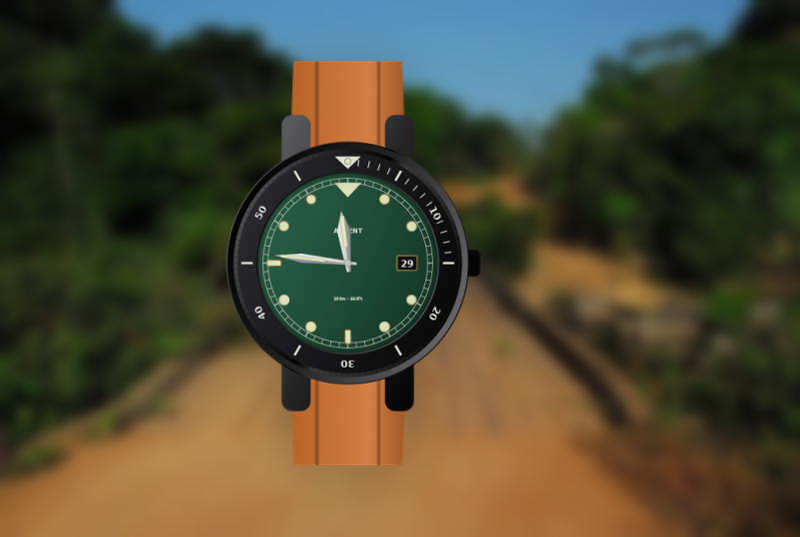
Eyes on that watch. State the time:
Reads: 11:46
